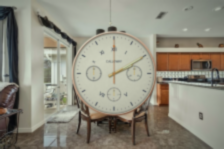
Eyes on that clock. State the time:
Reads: 2:10
